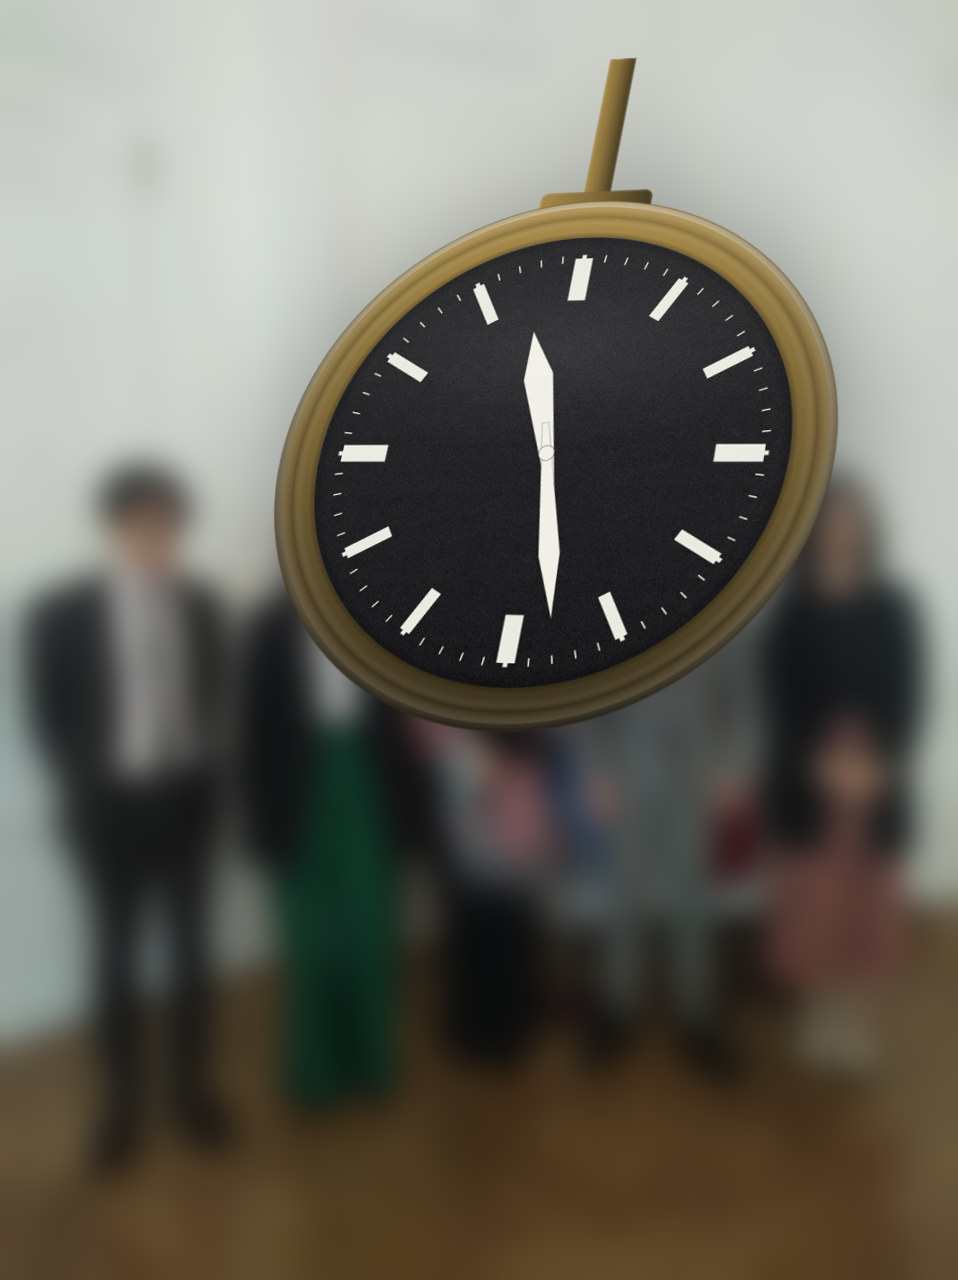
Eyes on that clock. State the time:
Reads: 11:28
